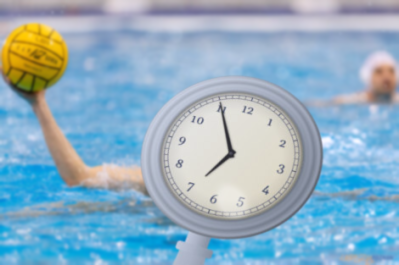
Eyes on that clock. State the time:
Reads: 6:55
